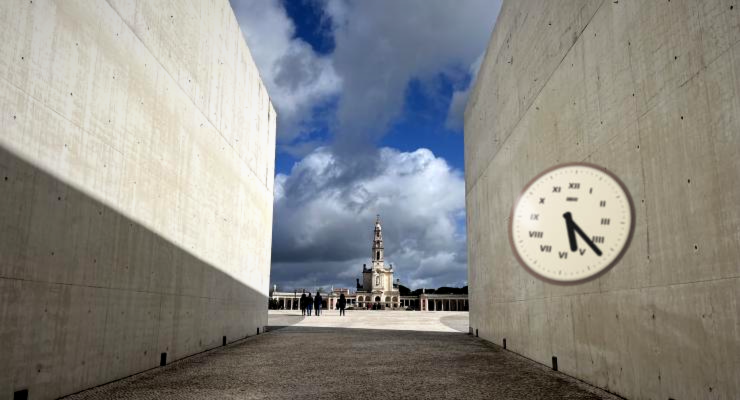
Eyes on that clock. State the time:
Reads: 5:22
